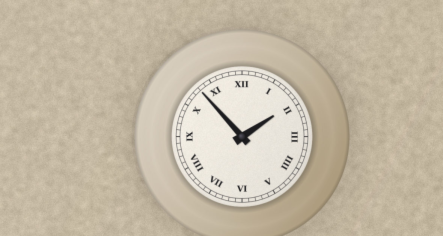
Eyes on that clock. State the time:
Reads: 1:53
